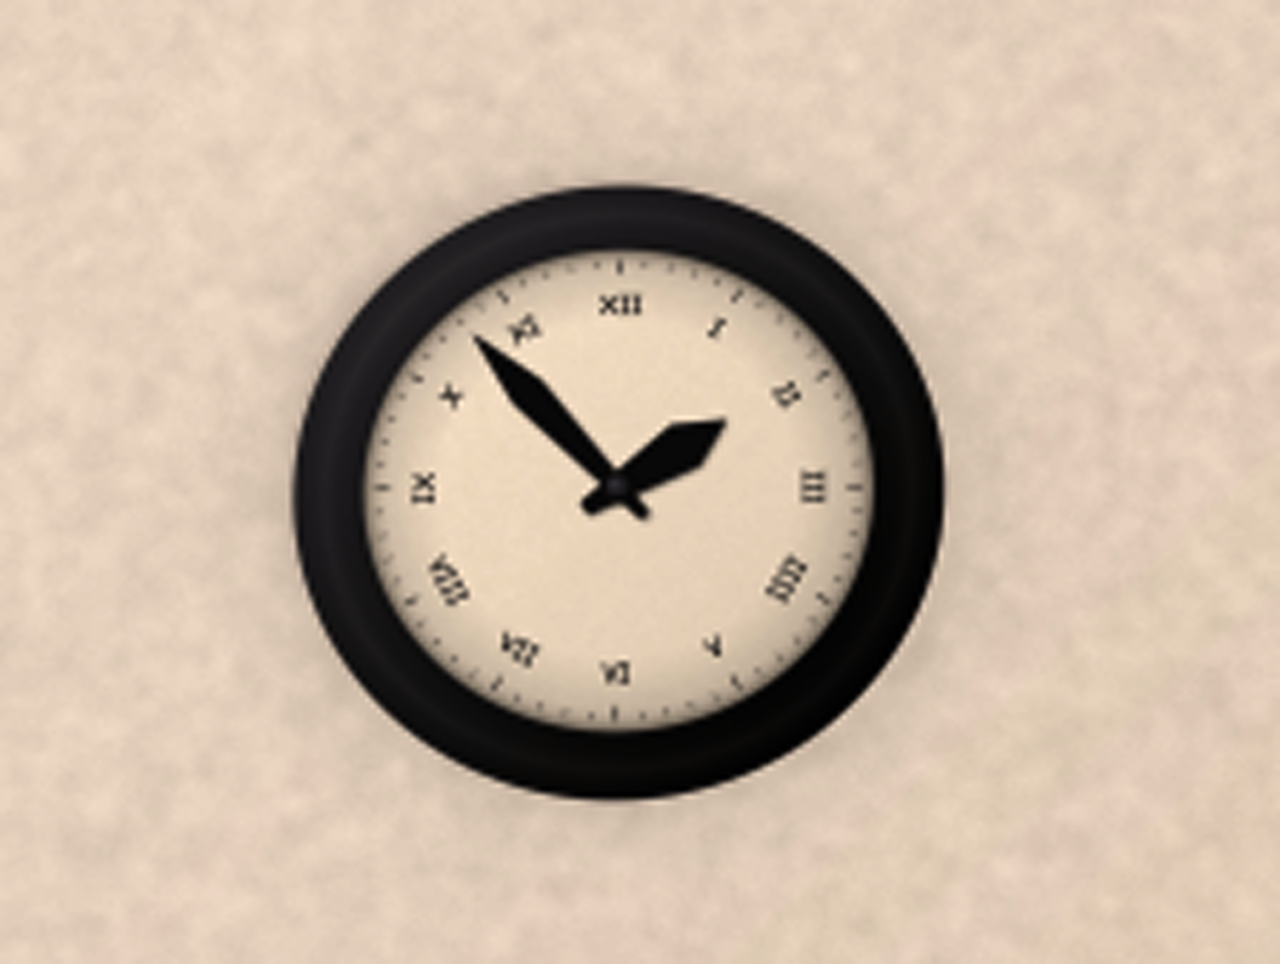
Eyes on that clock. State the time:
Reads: 1:53
